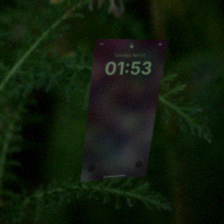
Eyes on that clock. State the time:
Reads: 1:53
